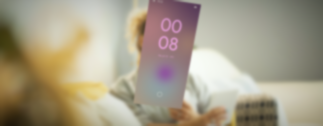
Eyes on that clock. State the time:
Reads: 0:08
